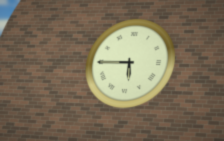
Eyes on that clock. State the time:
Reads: 5:45
